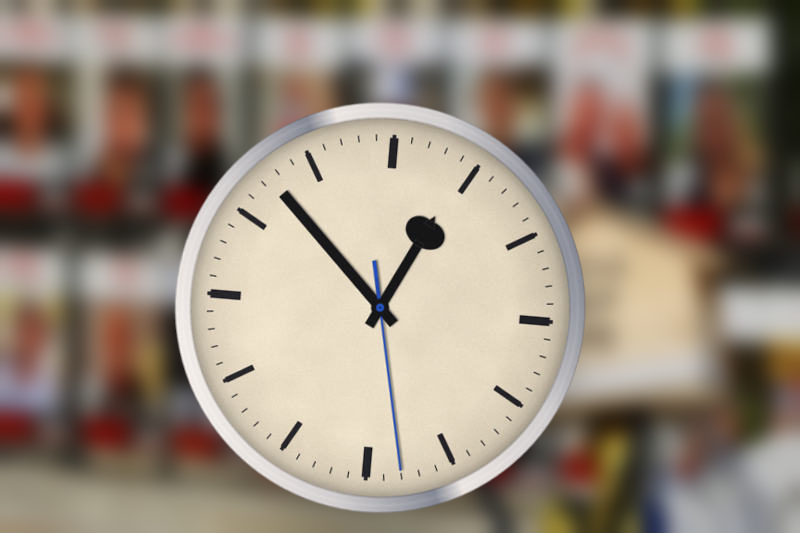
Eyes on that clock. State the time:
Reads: 12:52:28
